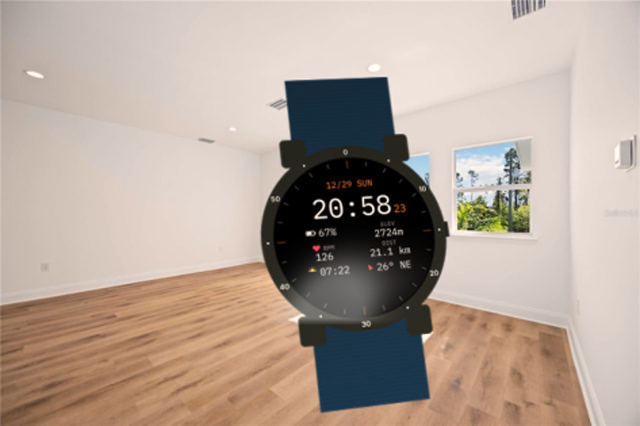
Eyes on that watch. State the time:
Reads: 20:58:23
